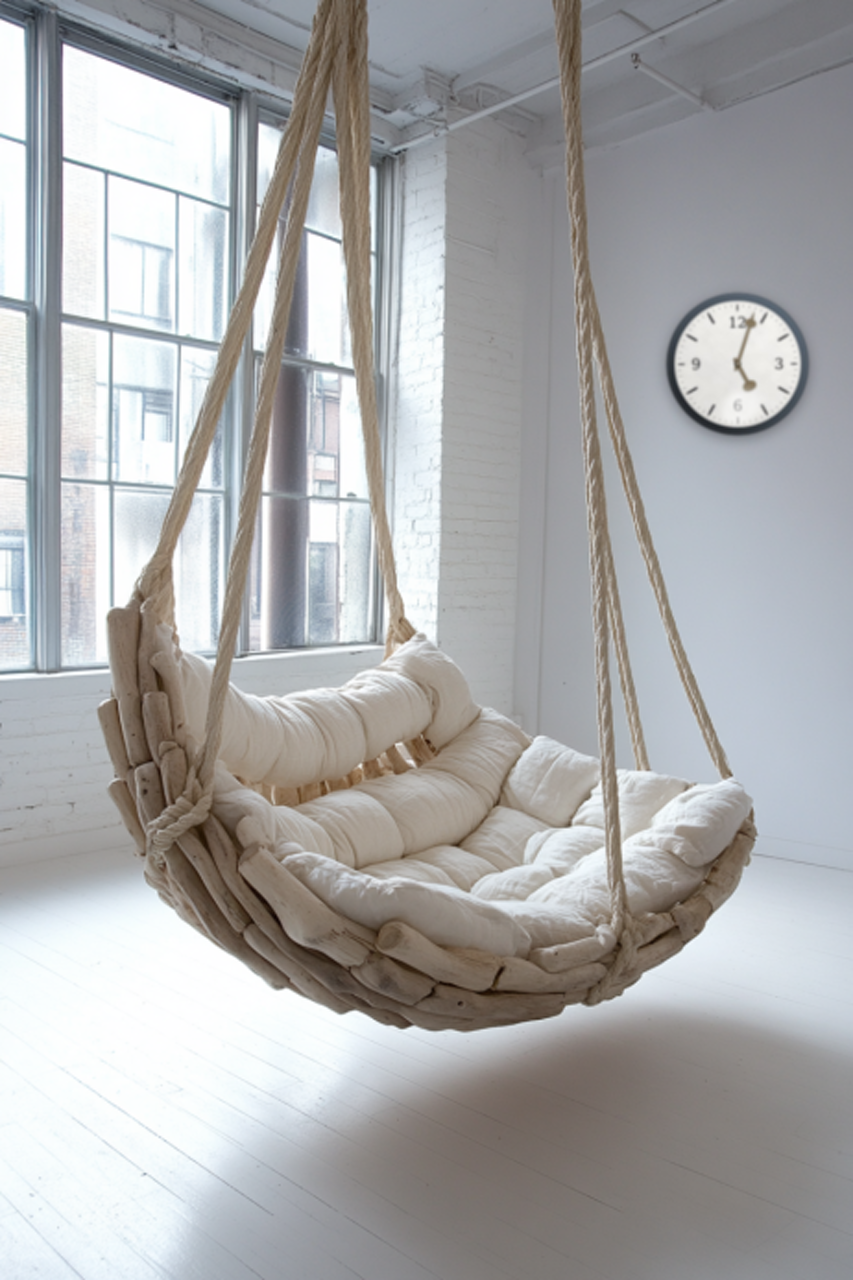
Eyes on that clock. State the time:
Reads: 5:03
